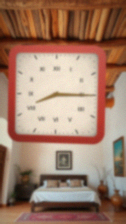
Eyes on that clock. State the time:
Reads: 8:15
